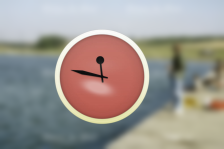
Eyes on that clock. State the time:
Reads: 11:47
